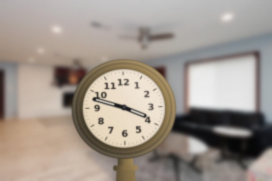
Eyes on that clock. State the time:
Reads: 3:48
